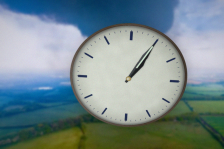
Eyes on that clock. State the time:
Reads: 1:05
